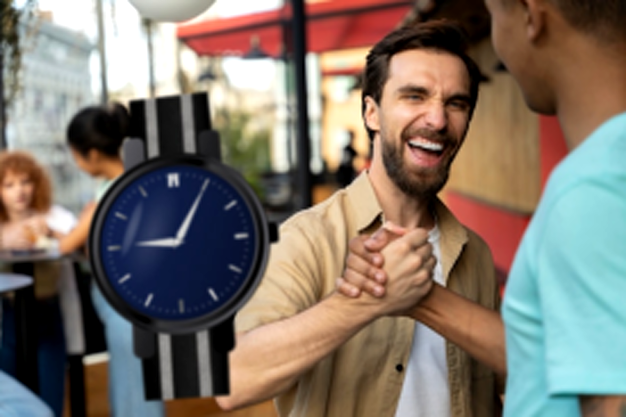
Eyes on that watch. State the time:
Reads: 9:05
